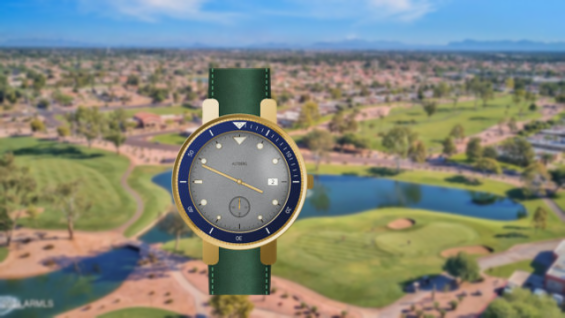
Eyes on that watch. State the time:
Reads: 3:49
